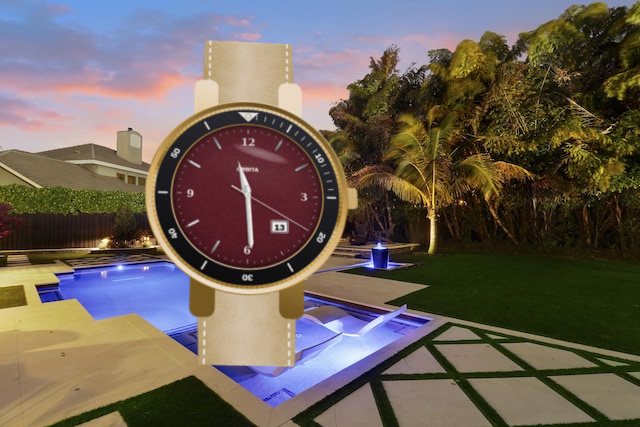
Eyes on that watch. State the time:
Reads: 11:29:20
